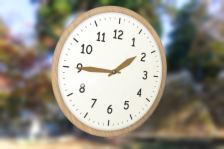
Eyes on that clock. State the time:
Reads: 1:45
